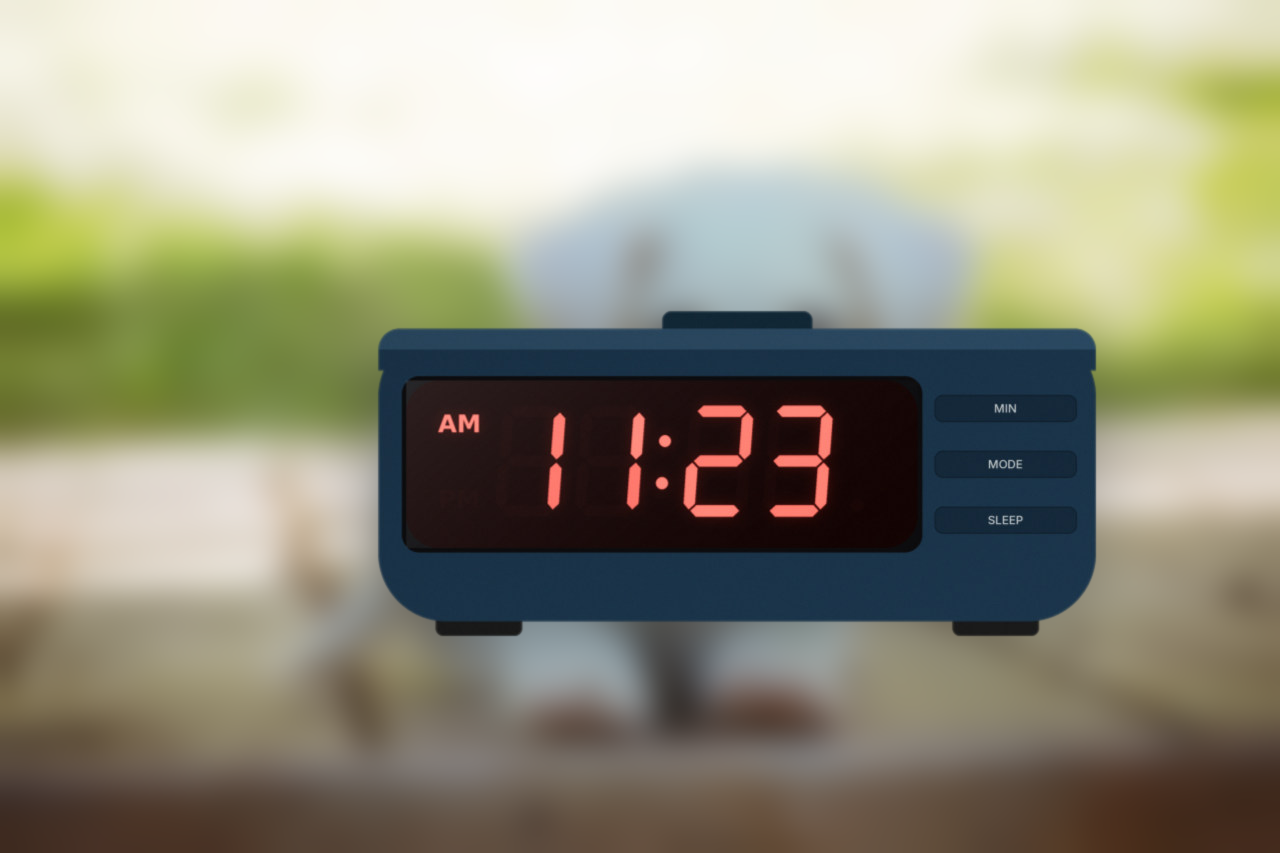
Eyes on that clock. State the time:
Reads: 11:23
